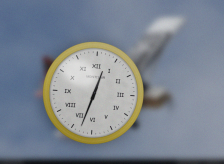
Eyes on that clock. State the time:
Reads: 12:33
